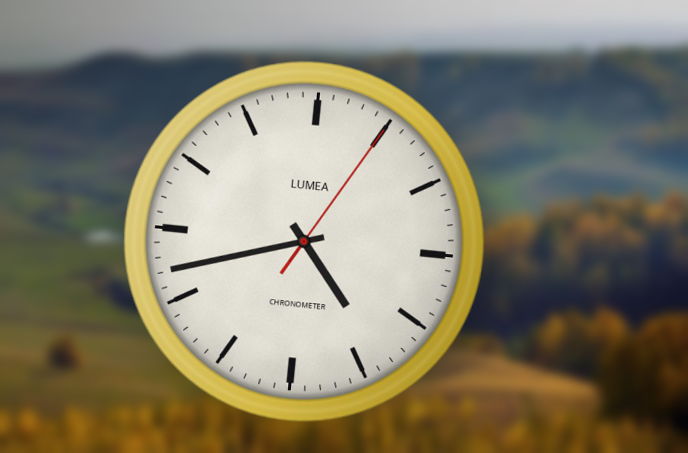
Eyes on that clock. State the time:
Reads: 4:42:05
